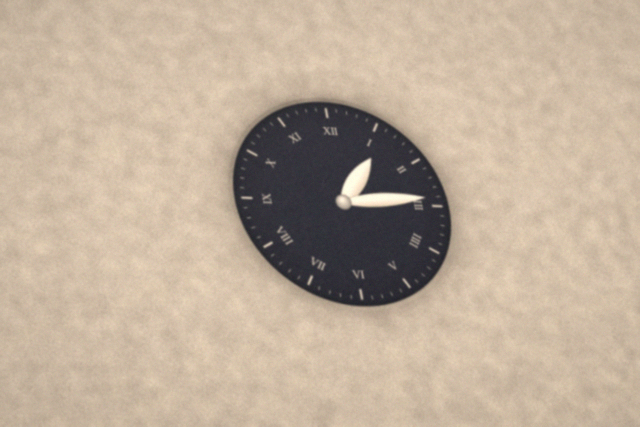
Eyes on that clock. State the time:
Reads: 1:14
